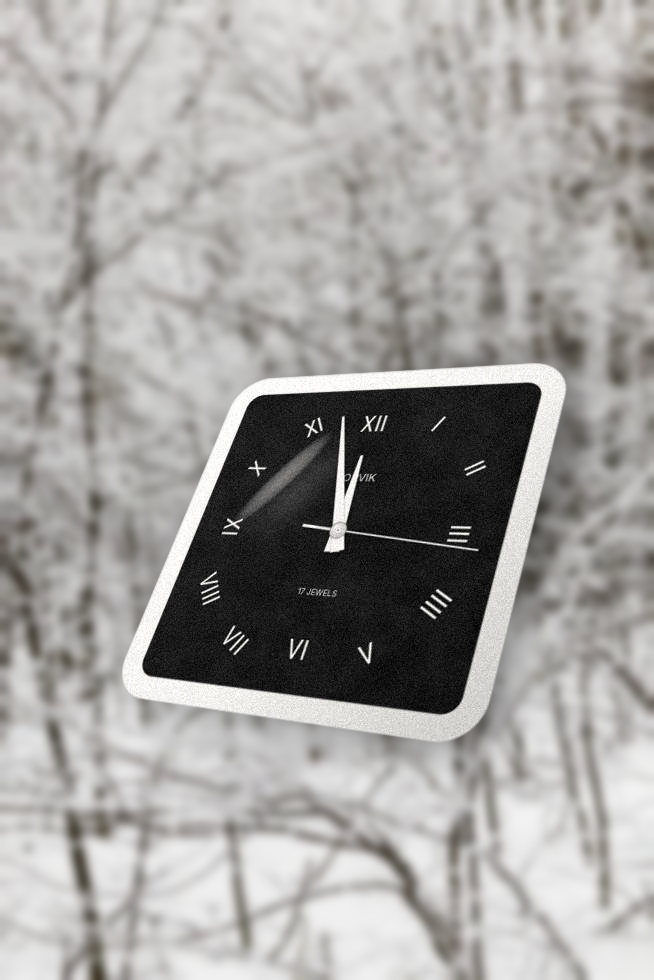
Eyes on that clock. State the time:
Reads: 11:57:16
